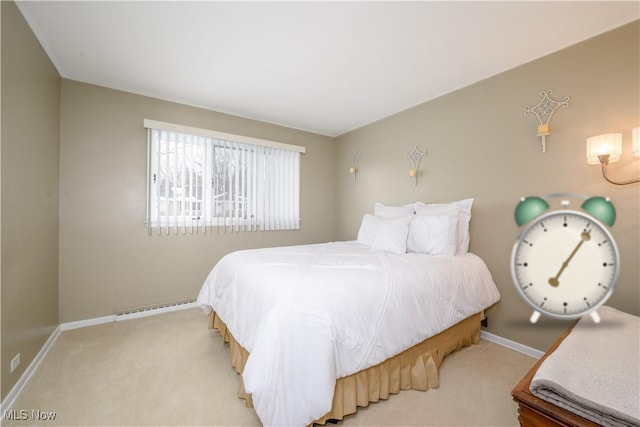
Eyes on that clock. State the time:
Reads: 7:06
